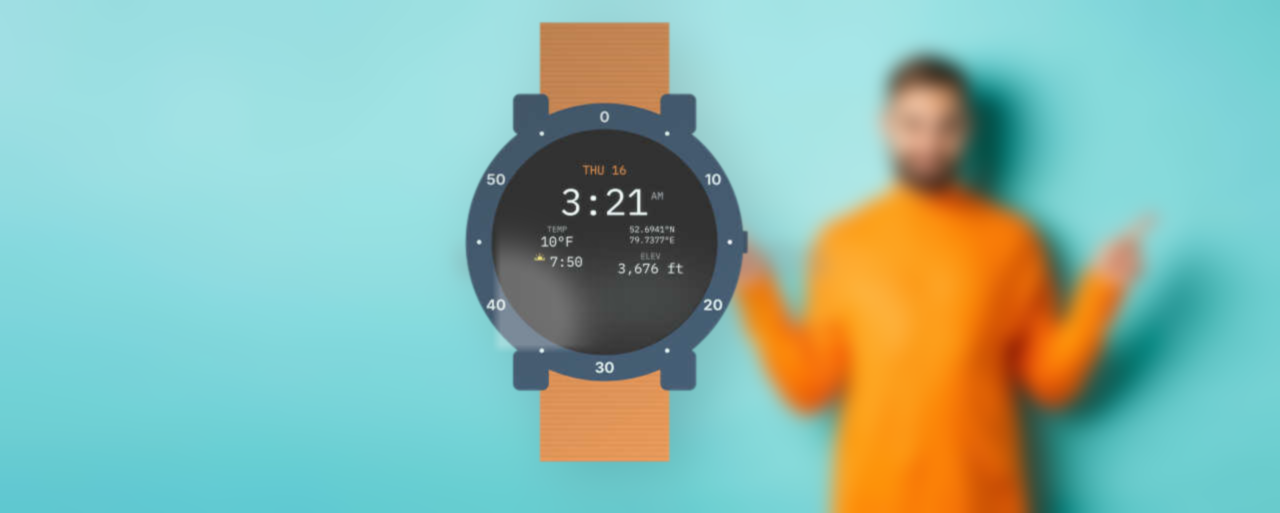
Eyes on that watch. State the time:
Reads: 3:21
